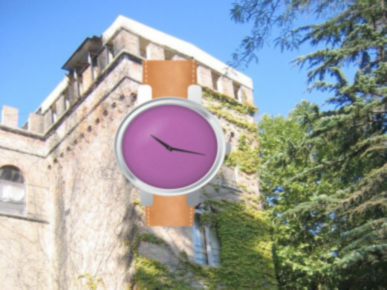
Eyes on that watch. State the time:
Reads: 10:17
